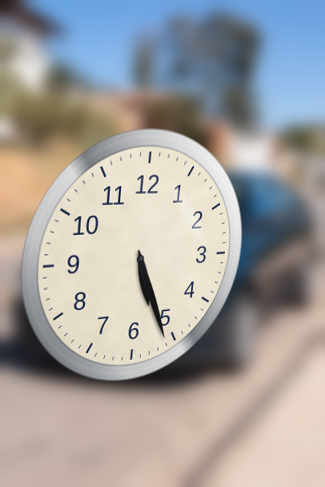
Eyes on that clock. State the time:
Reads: 5:26
